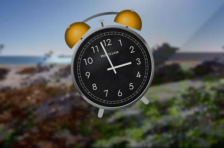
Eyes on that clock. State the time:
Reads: 2:58
